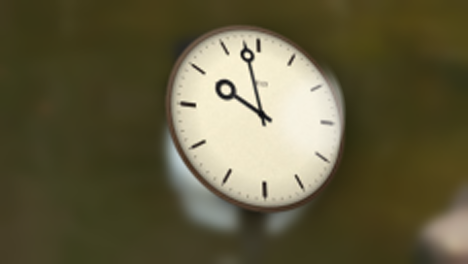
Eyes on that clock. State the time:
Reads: 9:58
